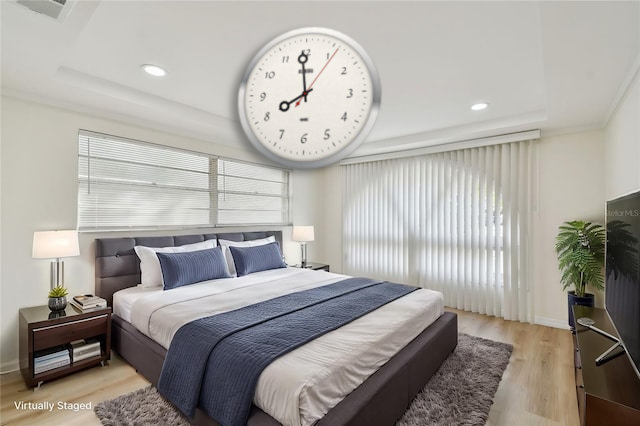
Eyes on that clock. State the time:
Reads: 7:59:06
